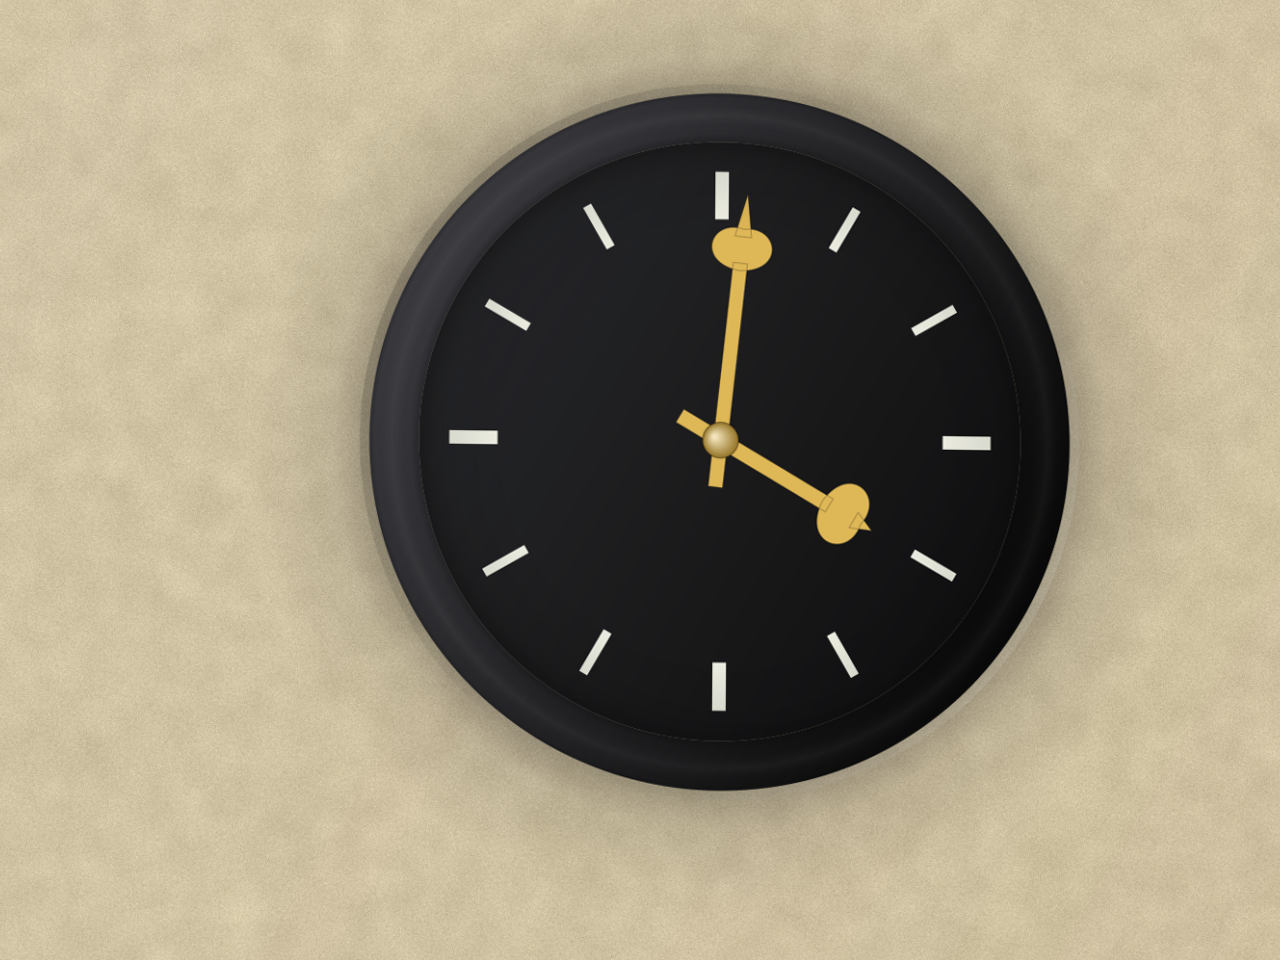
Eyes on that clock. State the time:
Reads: 4:01
